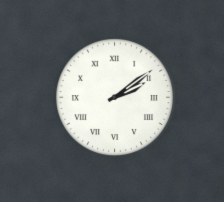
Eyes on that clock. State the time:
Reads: 2:09
